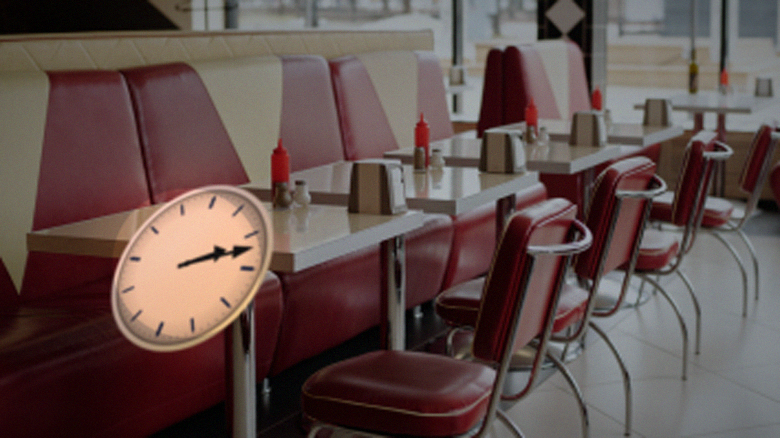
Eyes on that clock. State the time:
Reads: 2:12
